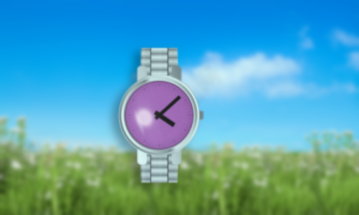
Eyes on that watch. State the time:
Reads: 4:08
